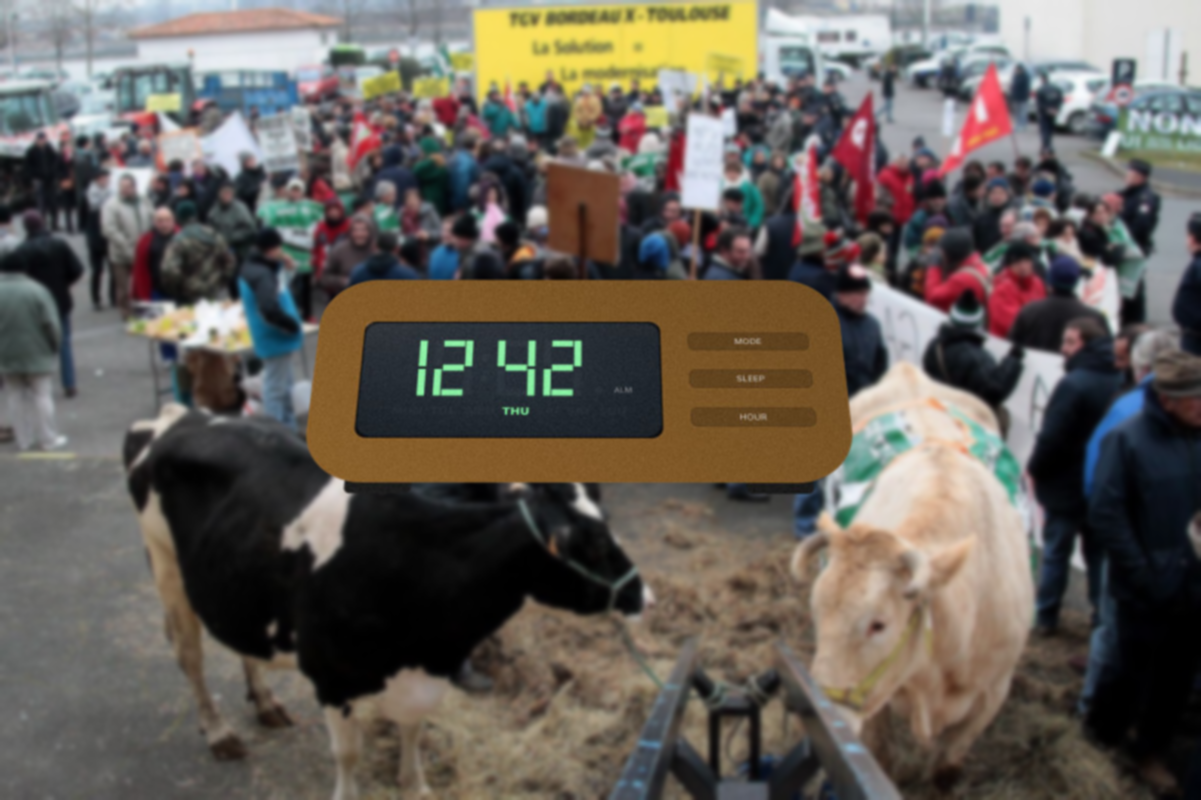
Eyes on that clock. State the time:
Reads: 12:42
